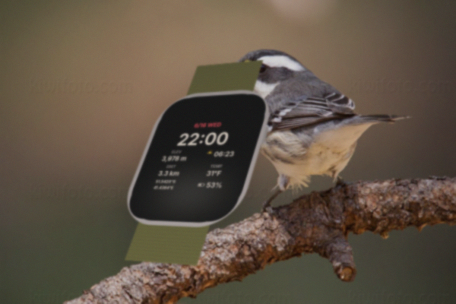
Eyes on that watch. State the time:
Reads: 22:00
